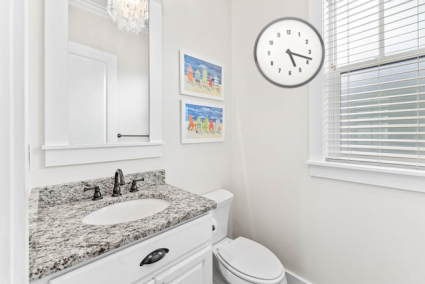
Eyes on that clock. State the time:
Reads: 5:18
